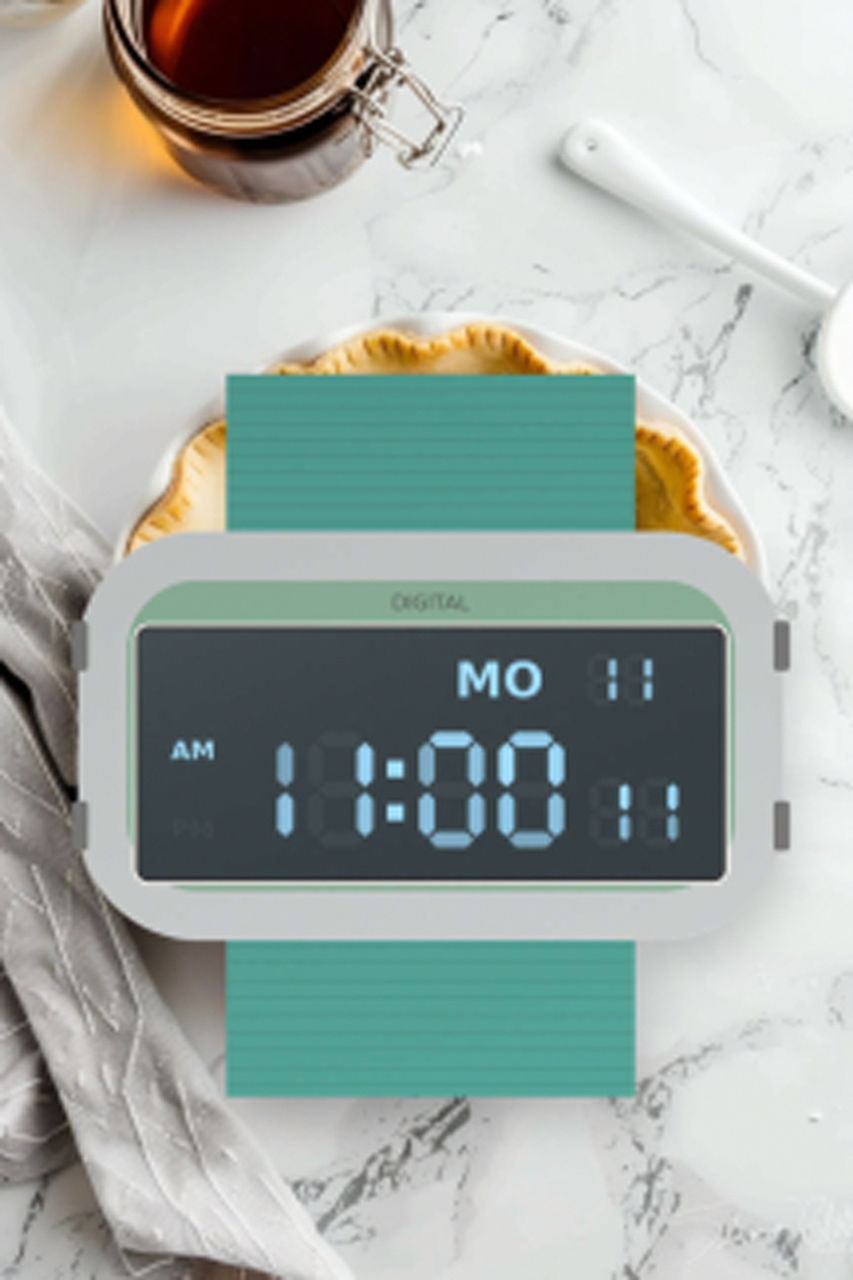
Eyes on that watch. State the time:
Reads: 11:00:11
